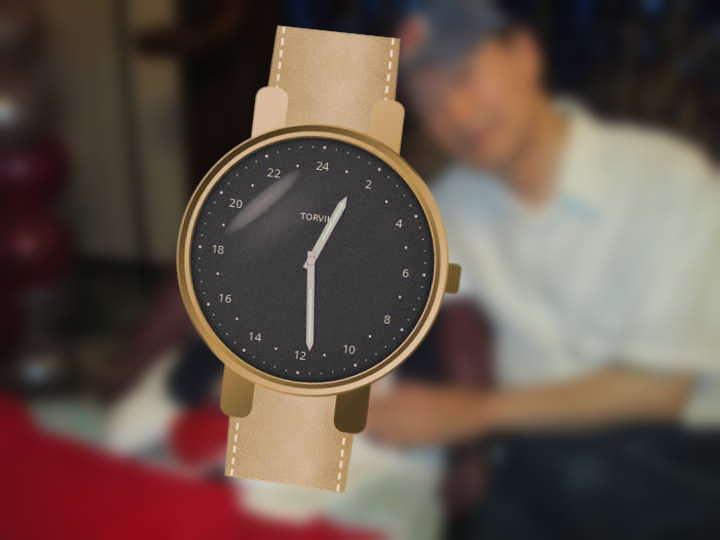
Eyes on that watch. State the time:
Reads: 1:29
